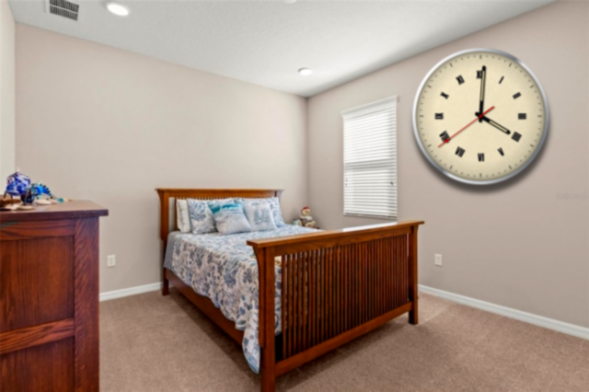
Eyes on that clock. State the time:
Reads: 4:00:39
